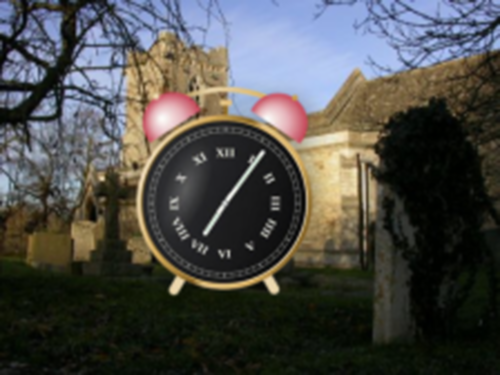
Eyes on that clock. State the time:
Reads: 7:06
